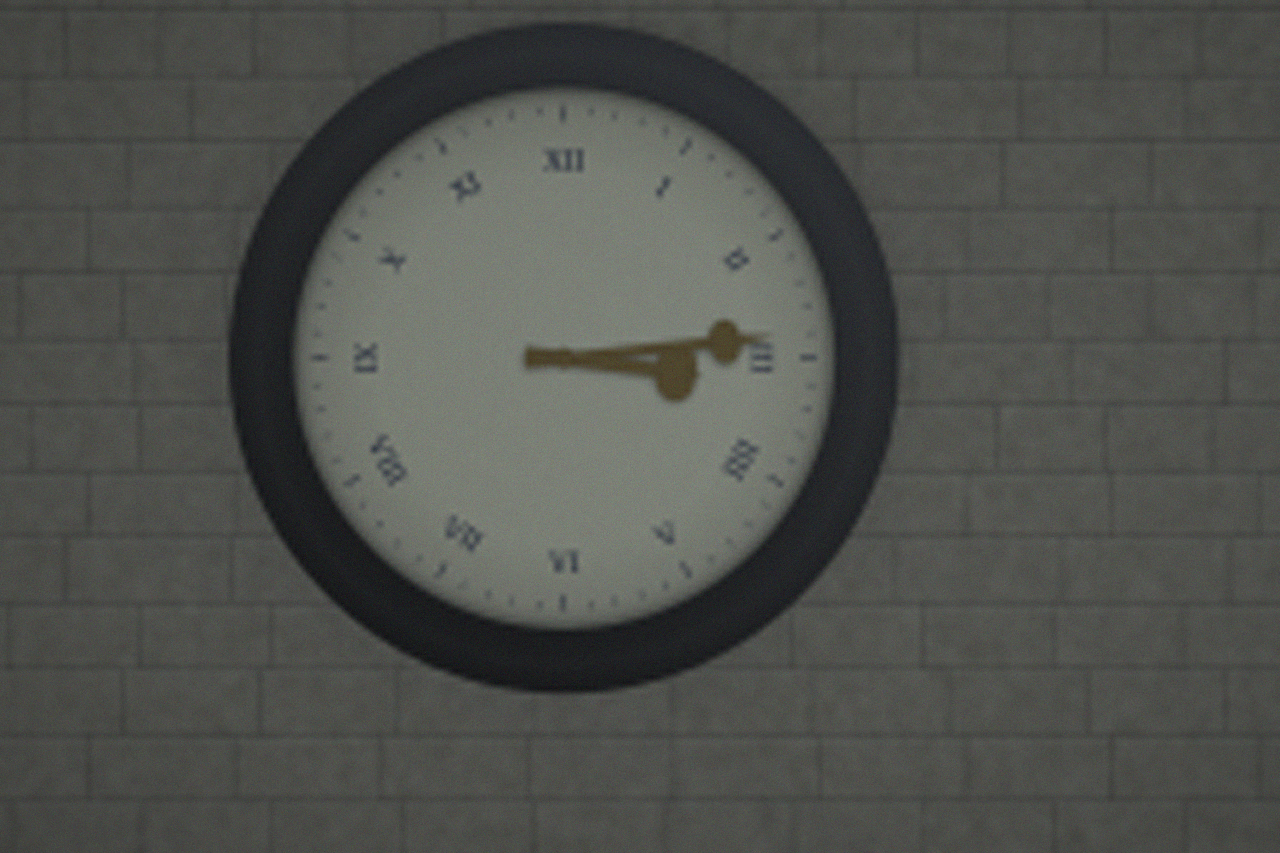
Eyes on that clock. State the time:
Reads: 3:14
